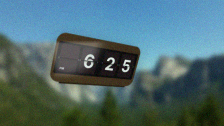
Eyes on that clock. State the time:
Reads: 6:25
